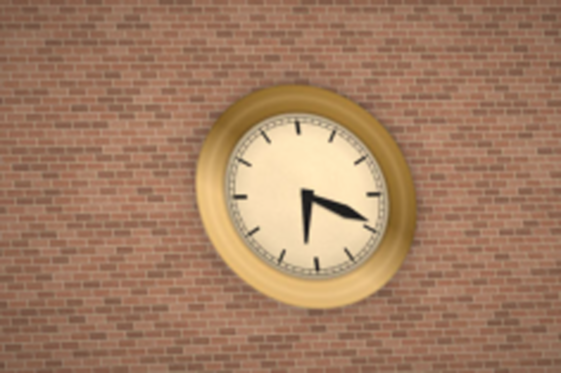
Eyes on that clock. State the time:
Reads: 6:19
